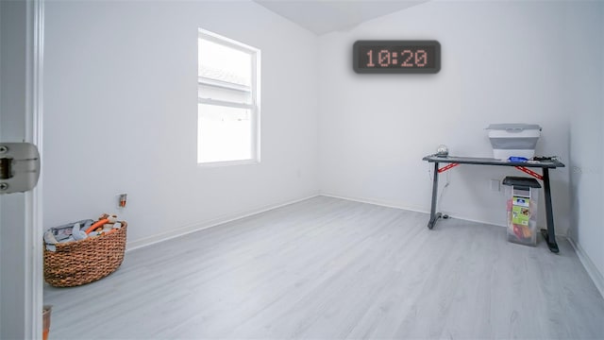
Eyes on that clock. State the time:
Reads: 10:20
